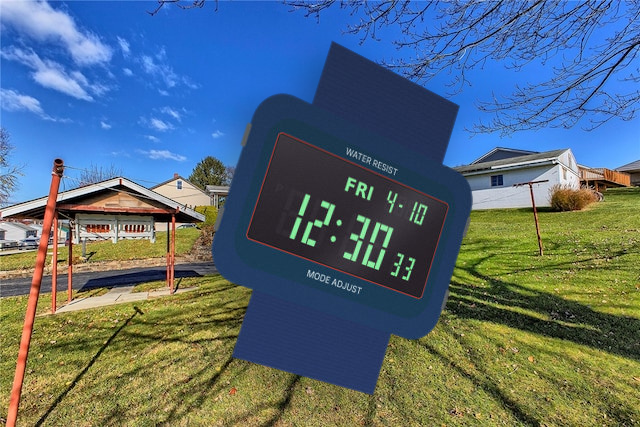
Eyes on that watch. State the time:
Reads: 12:30:33
